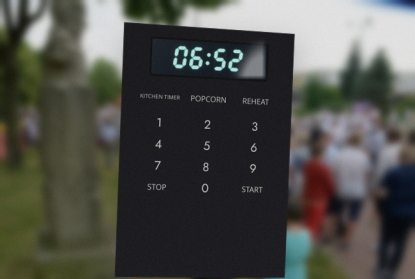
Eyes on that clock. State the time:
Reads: 6:52
